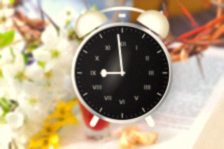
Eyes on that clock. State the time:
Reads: 8:59
